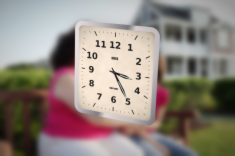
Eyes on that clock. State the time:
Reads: 3:25
